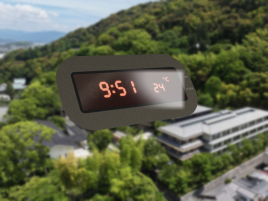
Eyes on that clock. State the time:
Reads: 9:51
